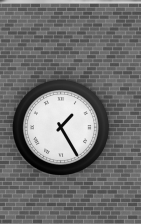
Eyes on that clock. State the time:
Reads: 1:25
